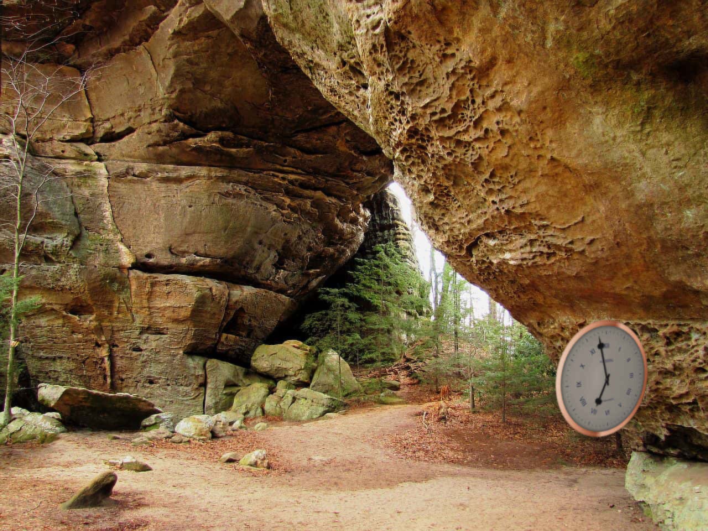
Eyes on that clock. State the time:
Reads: 6:58
